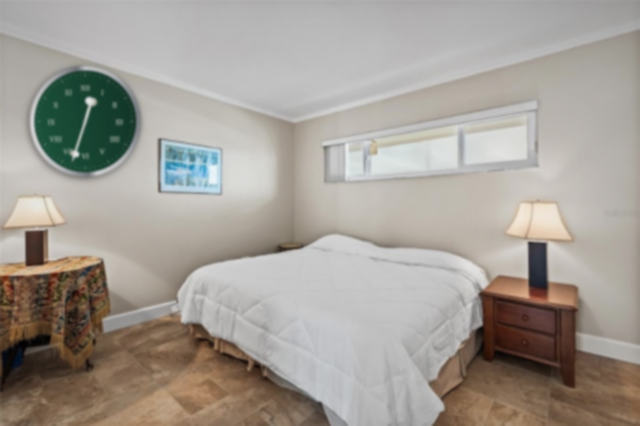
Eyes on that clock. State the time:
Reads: 12:33
